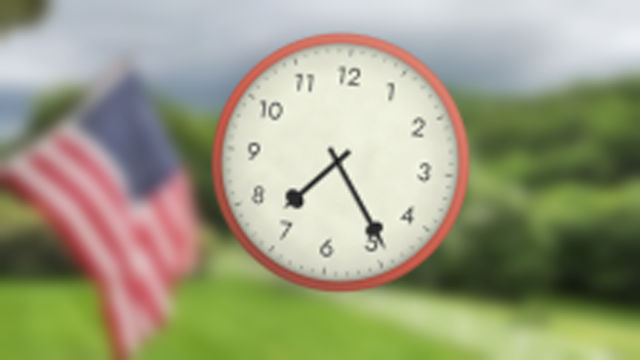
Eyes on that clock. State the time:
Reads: 7:24
